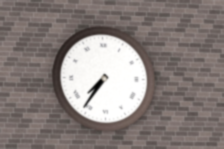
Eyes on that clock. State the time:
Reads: 7:36
